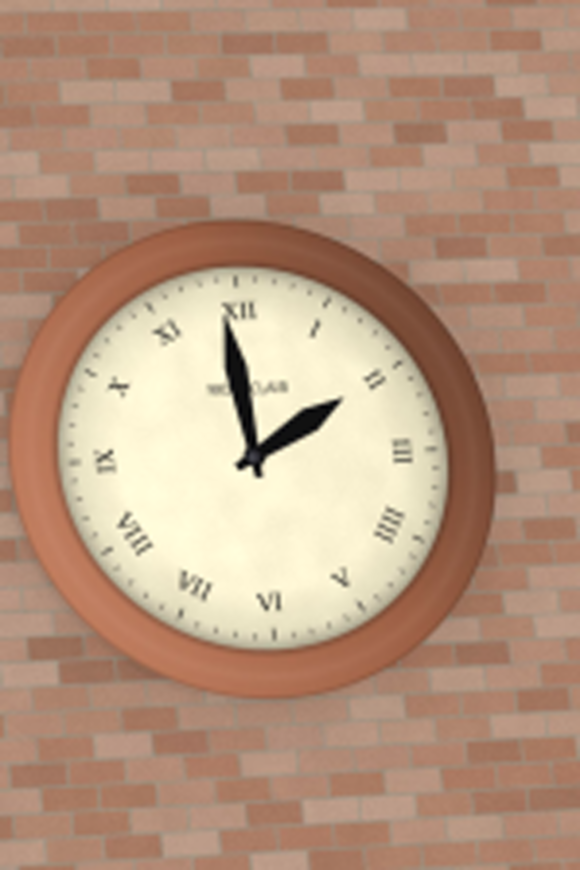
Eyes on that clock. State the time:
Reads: 1:59
